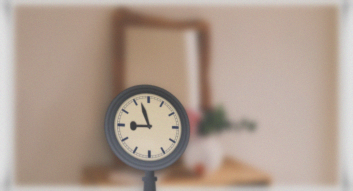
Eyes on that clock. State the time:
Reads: 8:57
